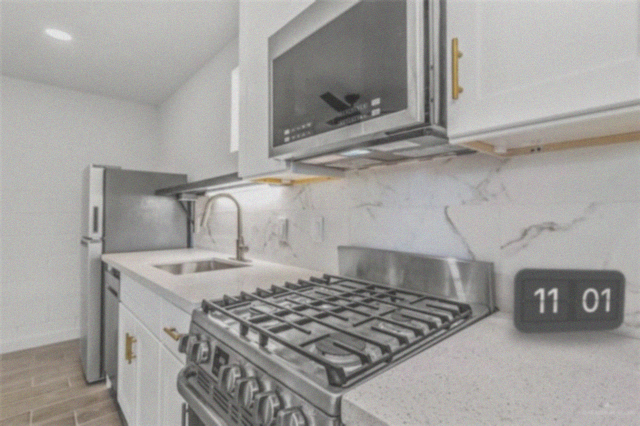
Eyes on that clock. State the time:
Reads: 11:01
